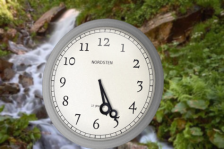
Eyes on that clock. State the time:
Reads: 5:25
